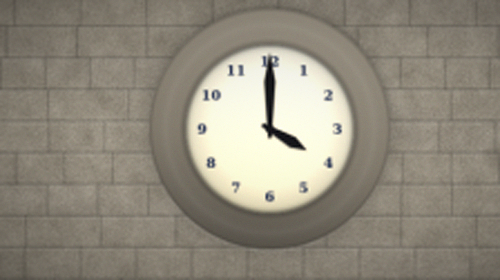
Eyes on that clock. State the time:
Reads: 4:00
